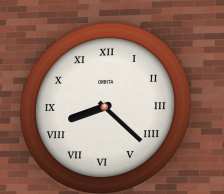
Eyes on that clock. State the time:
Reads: 8:22
